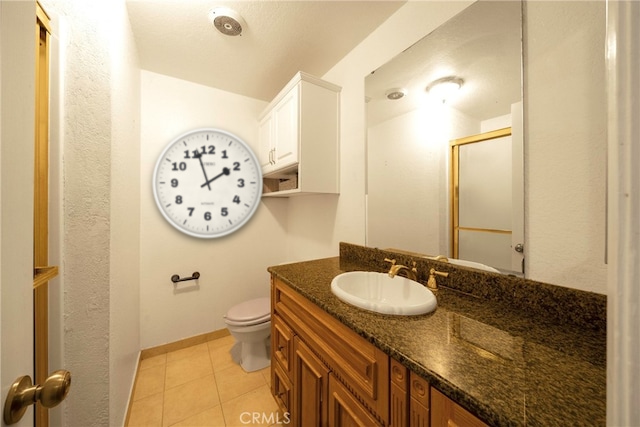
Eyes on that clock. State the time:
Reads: 1:57
